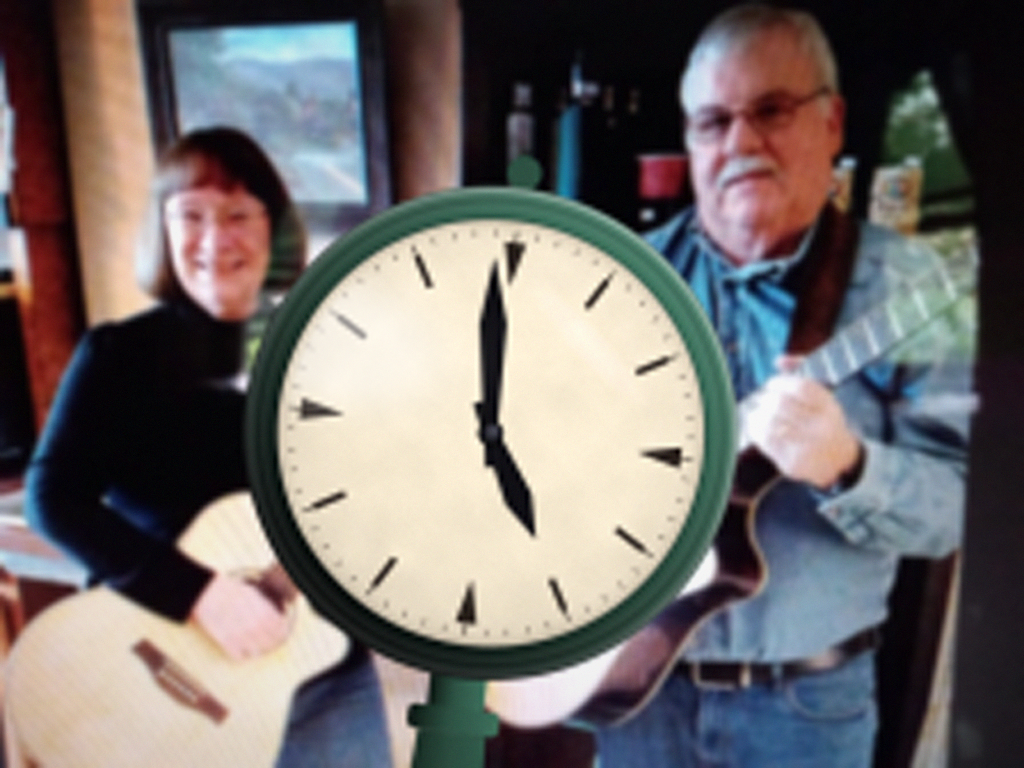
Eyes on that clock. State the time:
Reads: 4:59
